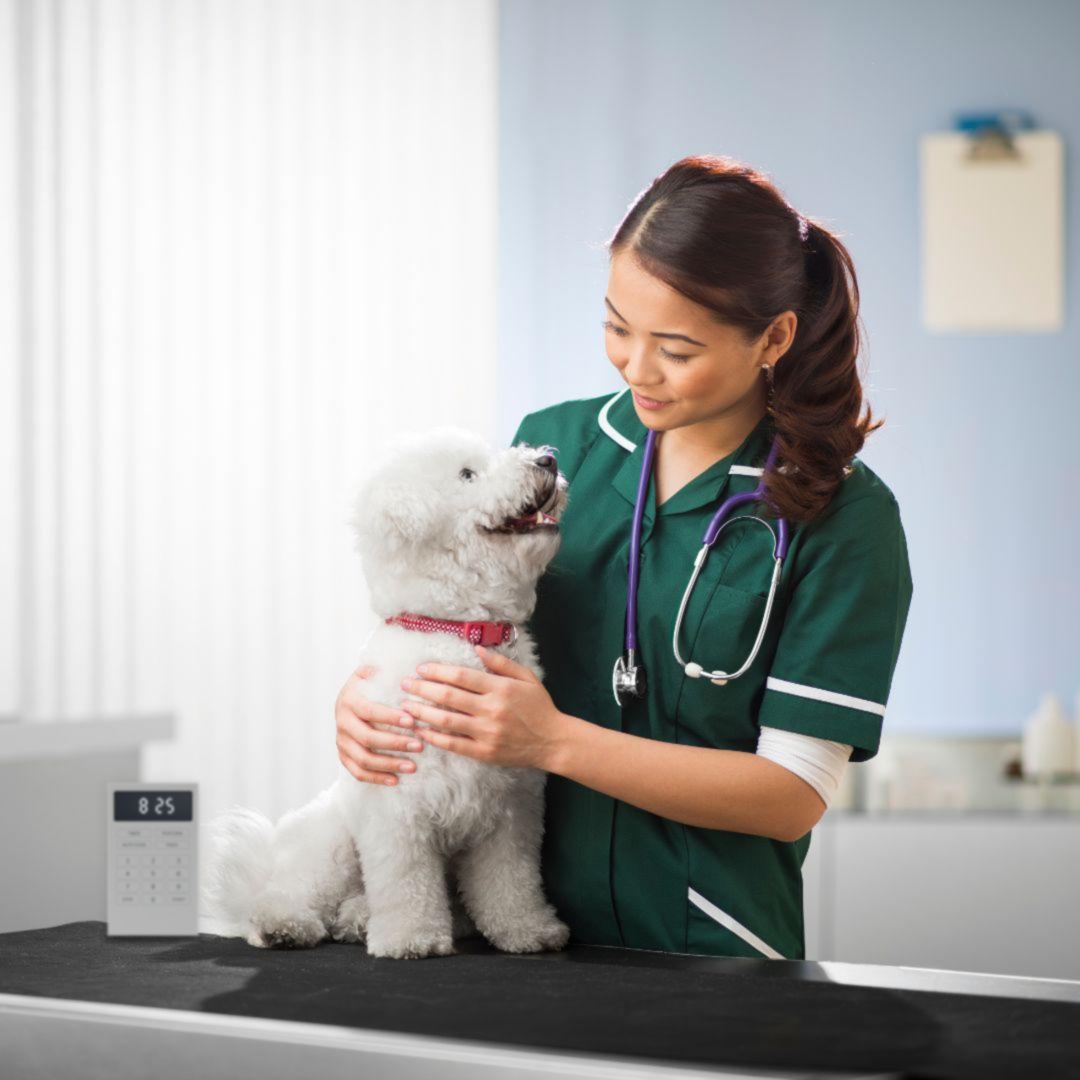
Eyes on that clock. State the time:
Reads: 8:25
